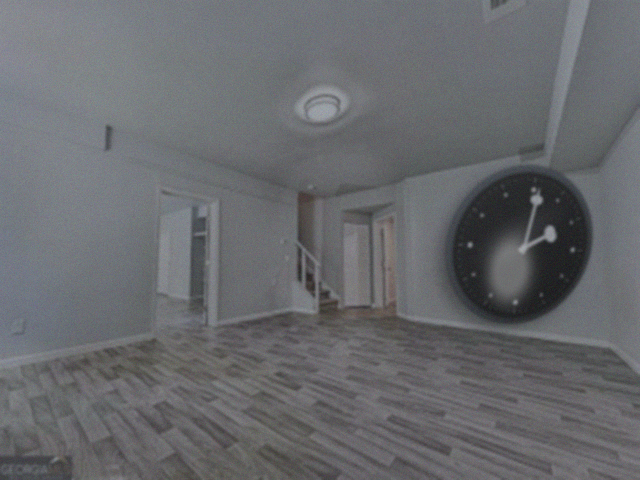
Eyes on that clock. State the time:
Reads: 2:01
